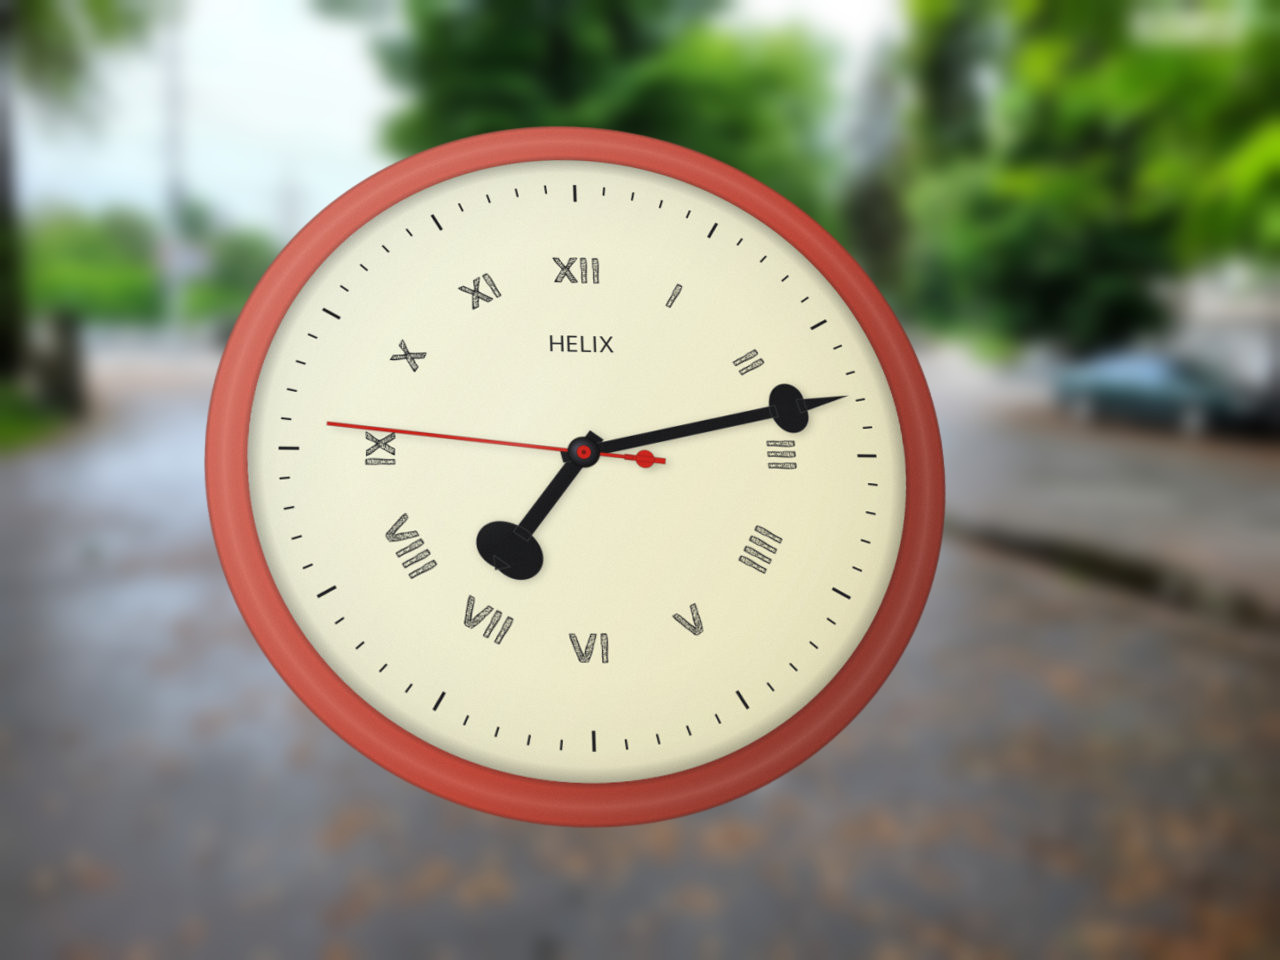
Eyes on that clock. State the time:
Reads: 7:12:46
